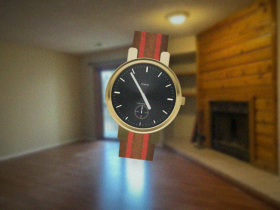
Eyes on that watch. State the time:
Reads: 4:54
